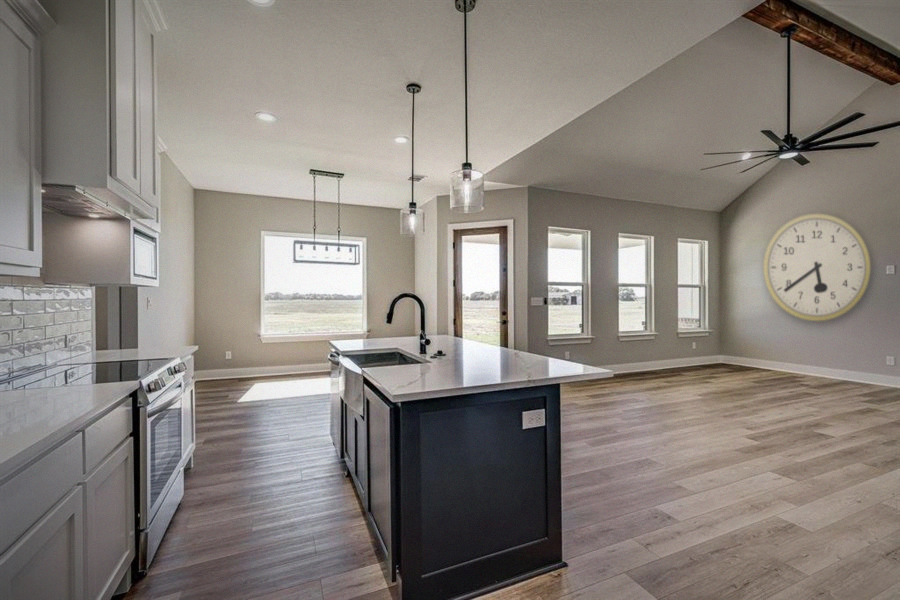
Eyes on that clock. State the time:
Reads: 5:39
